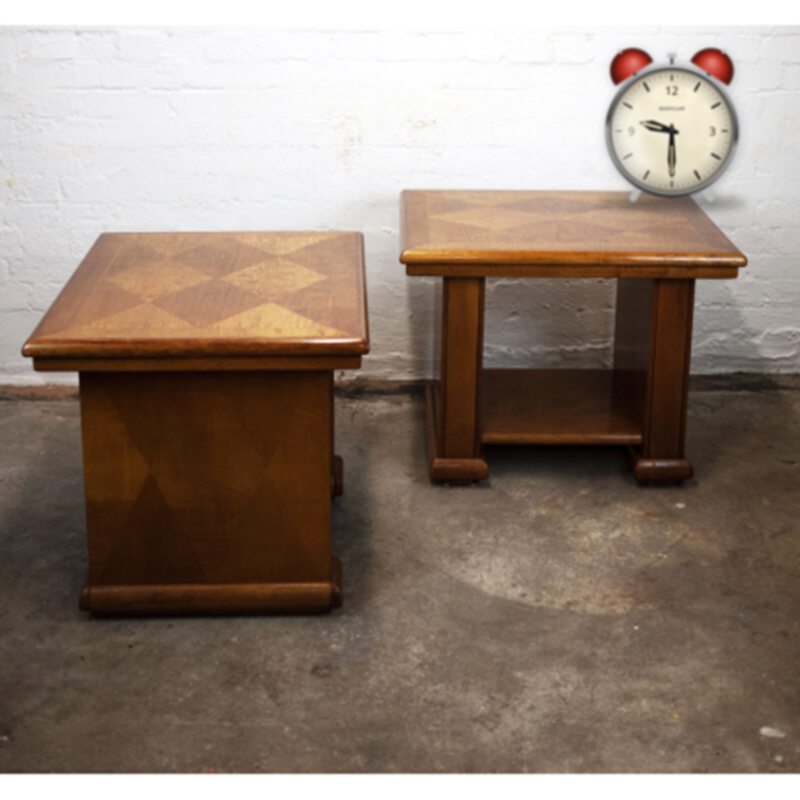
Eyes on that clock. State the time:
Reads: 9:30
